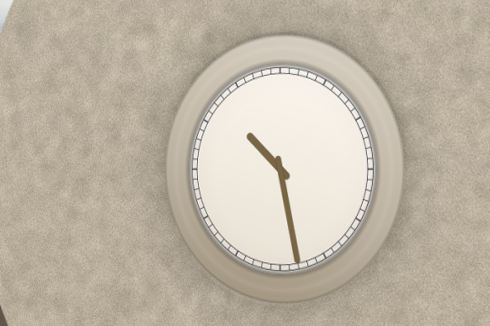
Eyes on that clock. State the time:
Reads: 10:28
